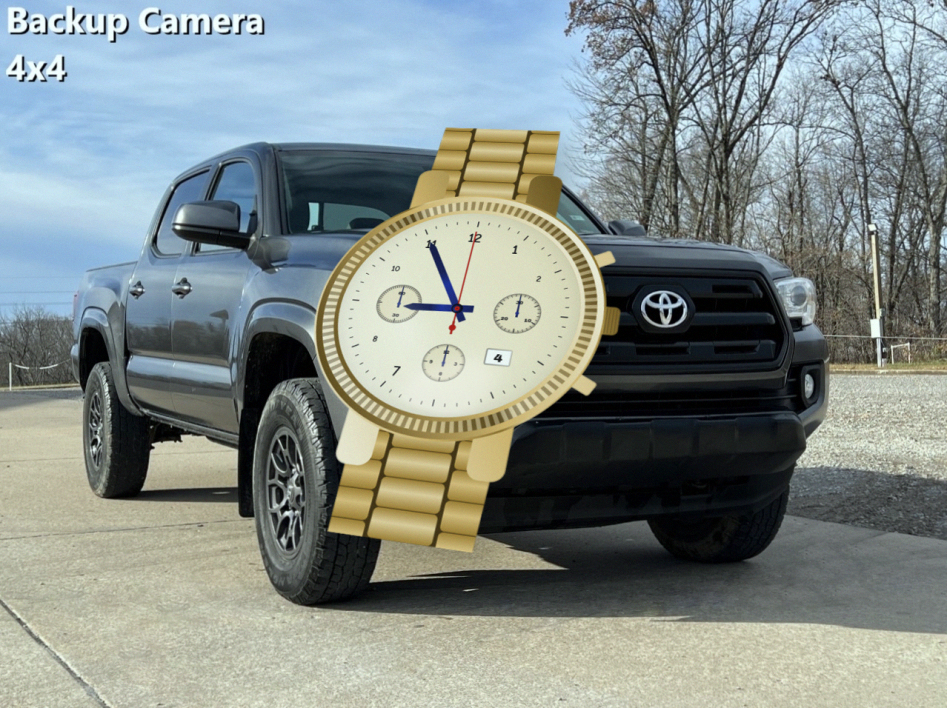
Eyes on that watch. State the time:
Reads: 8:55
